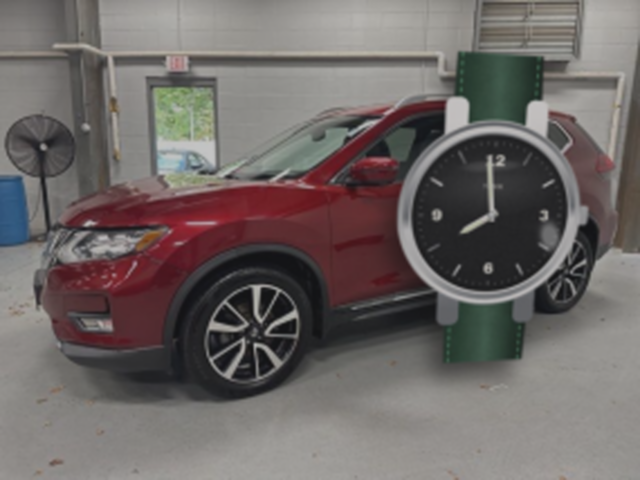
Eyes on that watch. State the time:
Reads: 7:59
